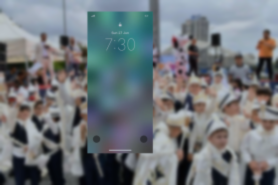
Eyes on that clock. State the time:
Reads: 7:30
